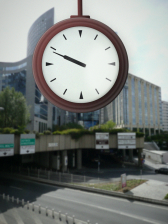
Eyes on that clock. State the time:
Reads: 9:49
